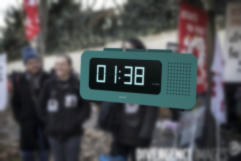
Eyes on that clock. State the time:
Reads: 1:38
